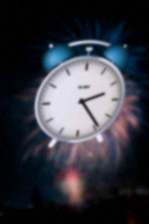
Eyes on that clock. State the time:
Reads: 2:24
